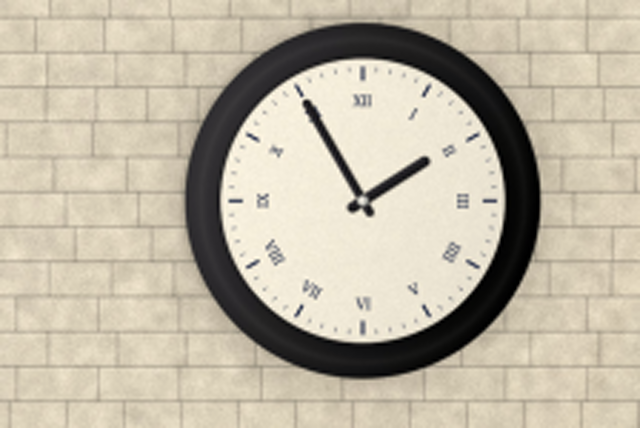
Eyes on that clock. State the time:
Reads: 1:55
